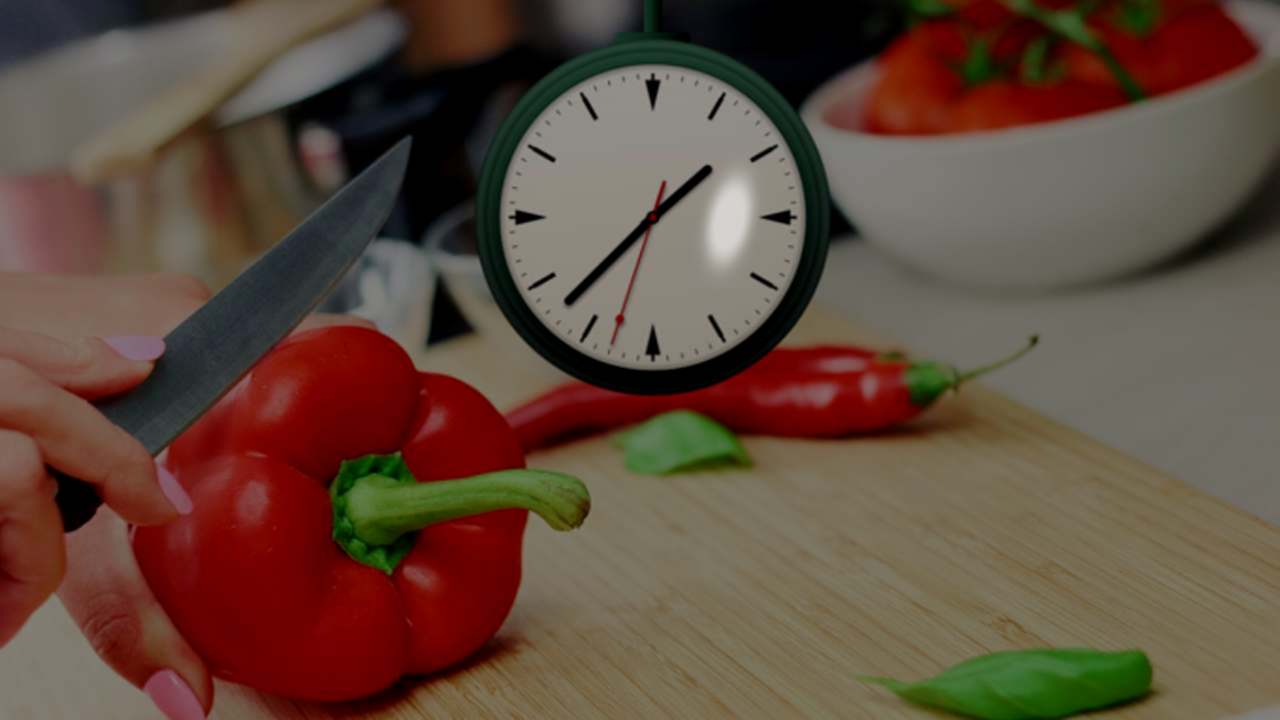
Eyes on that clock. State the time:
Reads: 1:37:33
